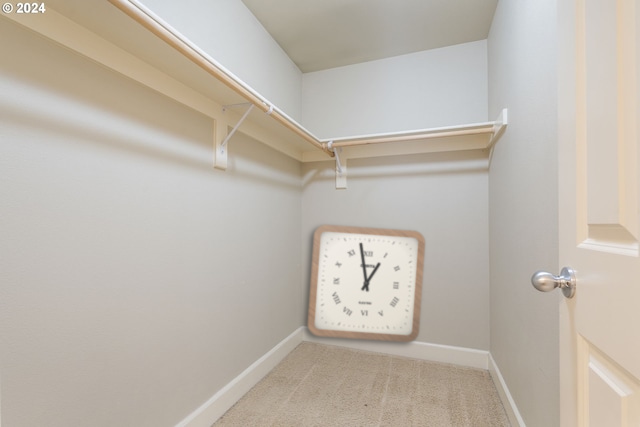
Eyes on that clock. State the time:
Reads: 12:58
